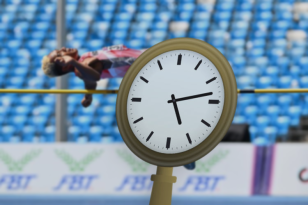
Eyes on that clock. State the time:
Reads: 5:13
